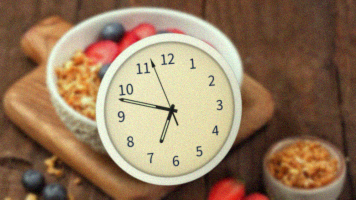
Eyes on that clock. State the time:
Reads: 6:47:57
